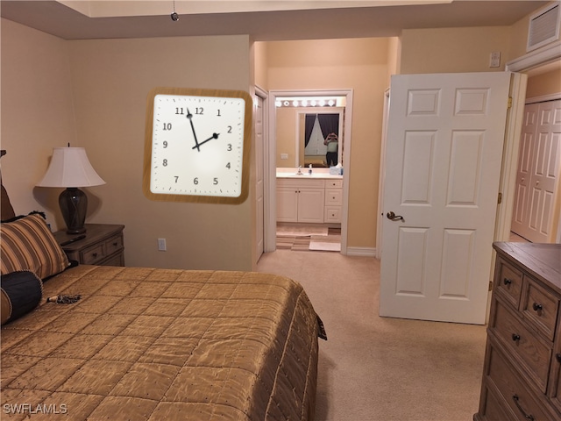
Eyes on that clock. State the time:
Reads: 1:57
